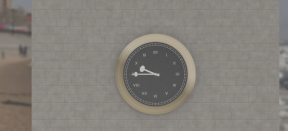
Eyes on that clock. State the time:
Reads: 9:45
